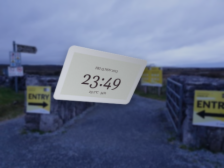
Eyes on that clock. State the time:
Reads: 23:49
